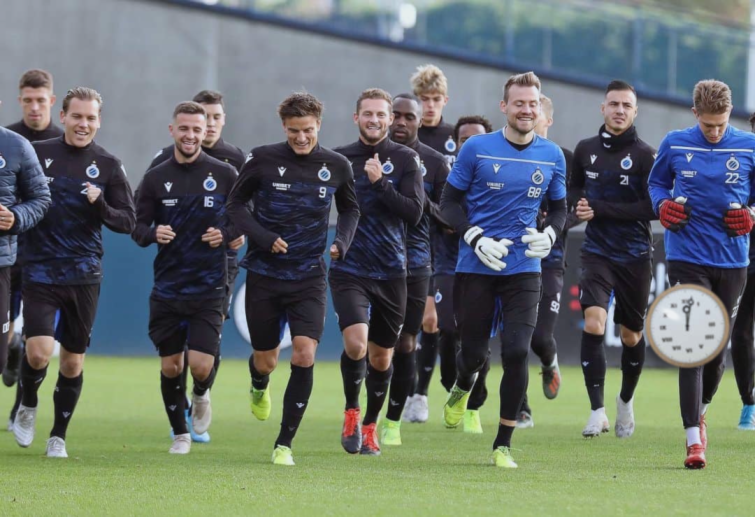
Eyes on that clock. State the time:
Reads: 12:02
